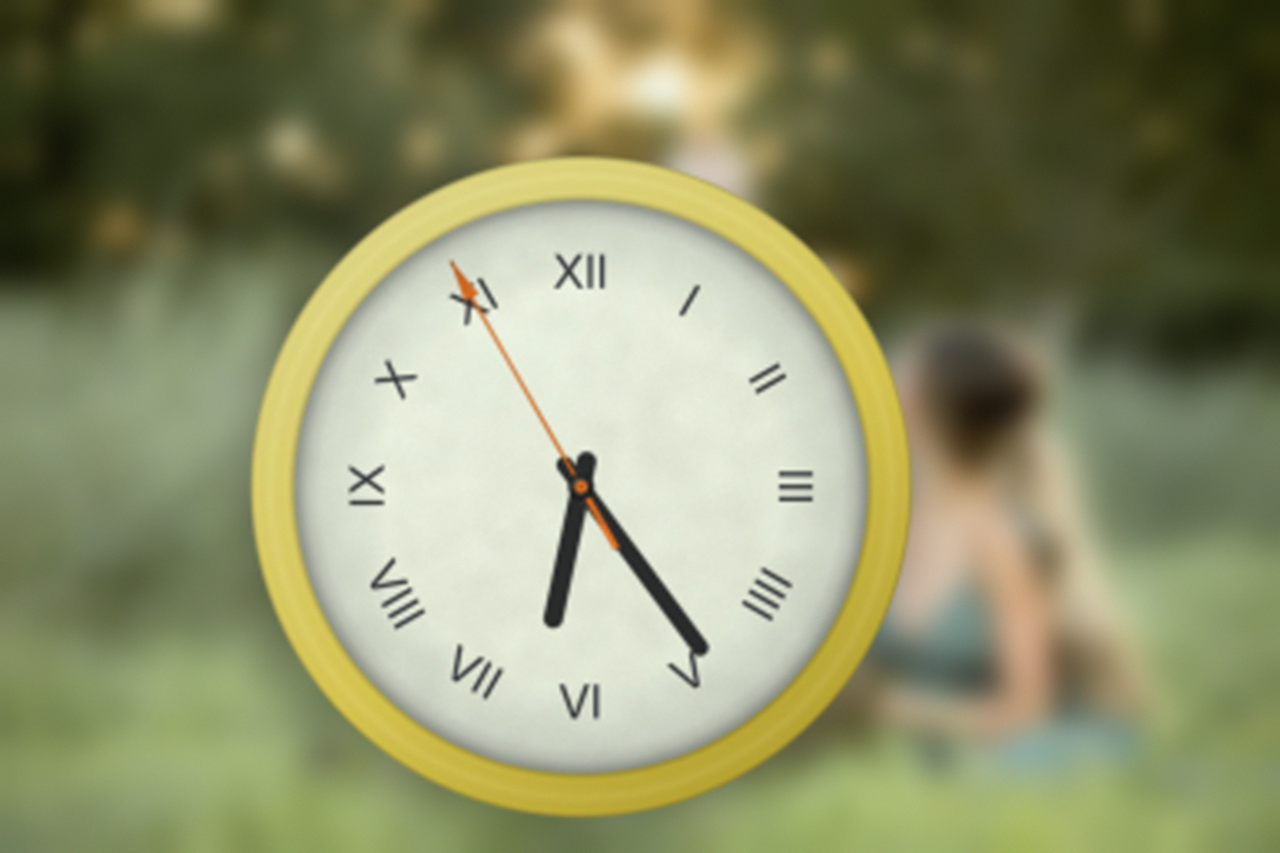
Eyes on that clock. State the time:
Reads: 6:23:55
